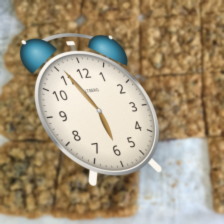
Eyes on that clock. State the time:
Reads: 5:56
